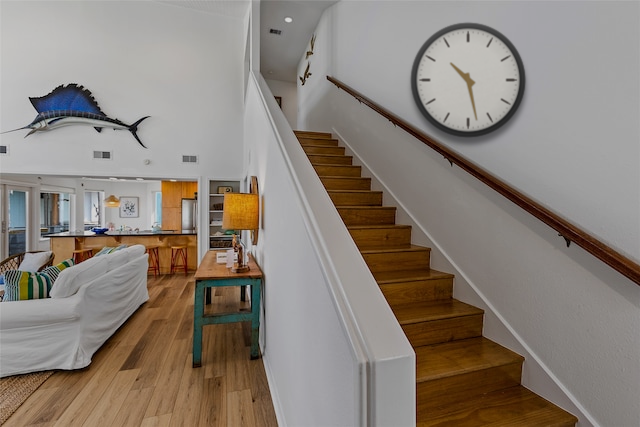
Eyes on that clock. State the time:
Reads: 10:28
